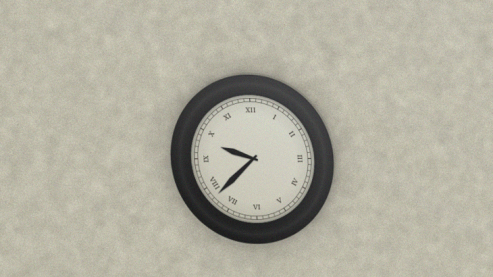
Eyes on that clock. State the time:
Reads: 9:38
